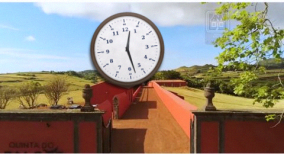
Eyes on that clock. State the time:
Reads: 12:28
